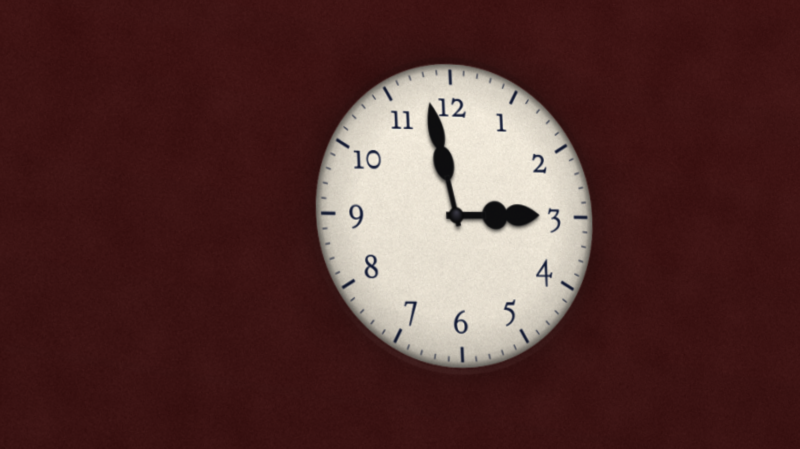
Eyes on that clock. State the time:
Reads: 2:58
